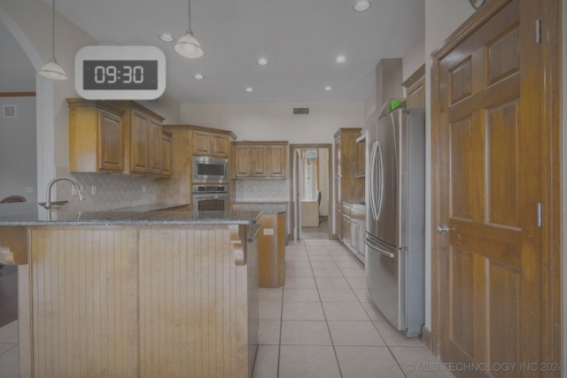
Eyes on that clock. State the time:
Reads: 9:30
